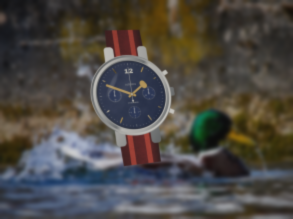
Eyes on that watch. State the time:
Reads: 1:49
